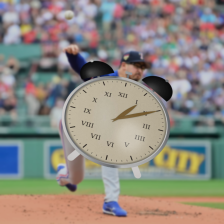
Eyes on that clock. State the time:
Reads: 1:10
